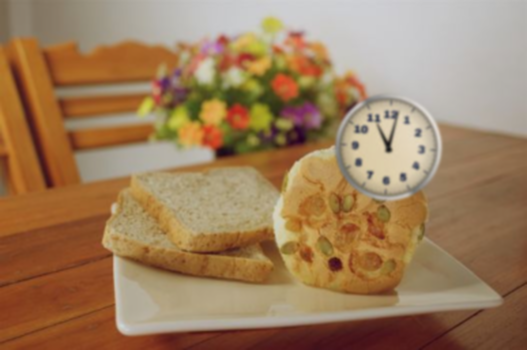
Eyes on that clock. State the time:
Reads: 11:02
